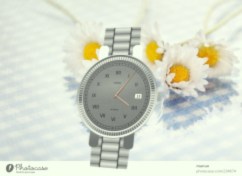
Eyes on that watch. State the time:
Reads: 4:06
